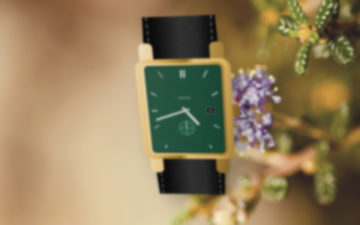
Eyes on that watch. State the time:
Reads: 4:42
